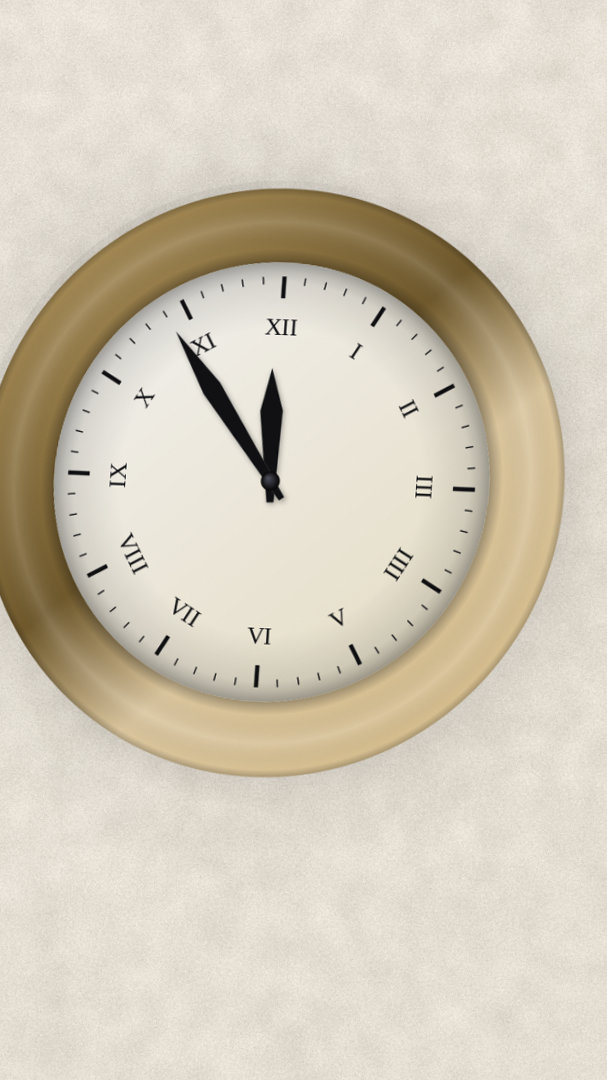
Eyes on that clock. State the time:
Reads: 11:54
